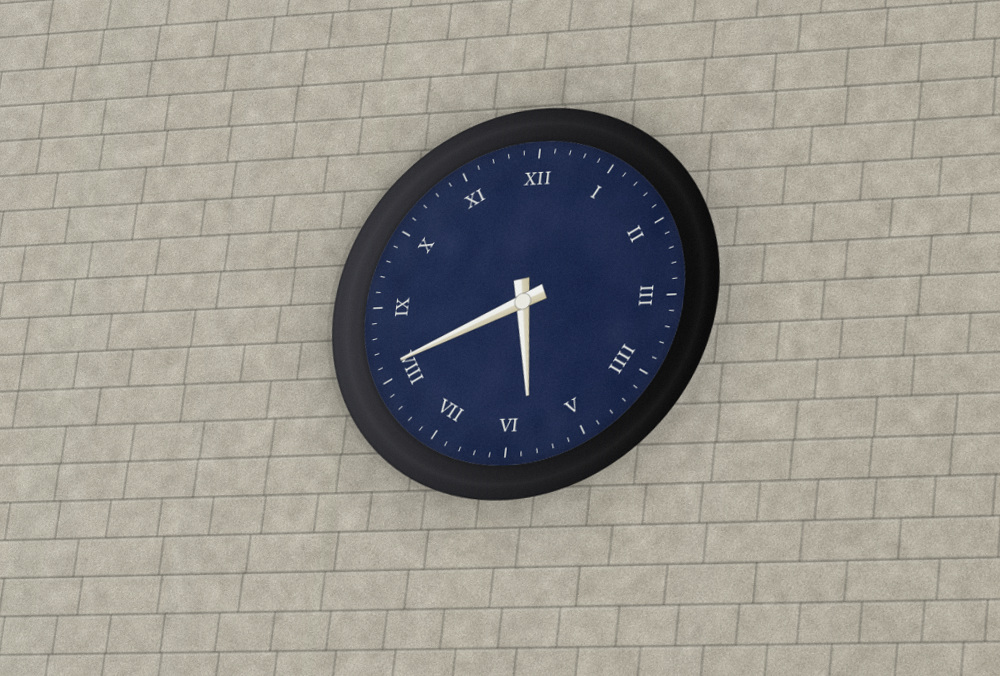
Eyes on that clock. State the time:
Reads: 5:41
